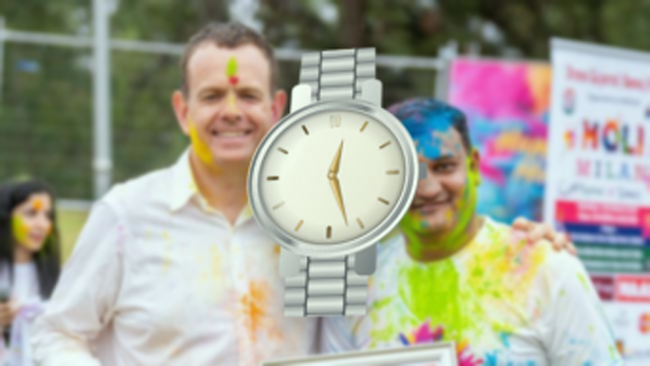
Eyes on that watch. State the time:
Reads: 12:27
